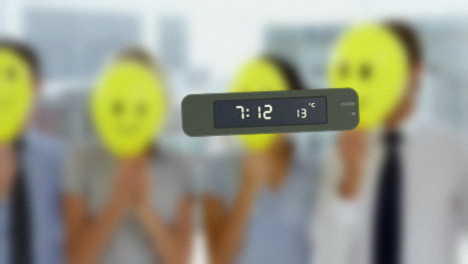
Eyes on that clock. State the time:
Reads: 7:12
